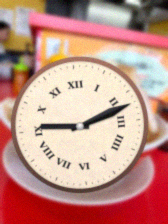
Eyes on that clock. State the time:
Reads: 9:12
